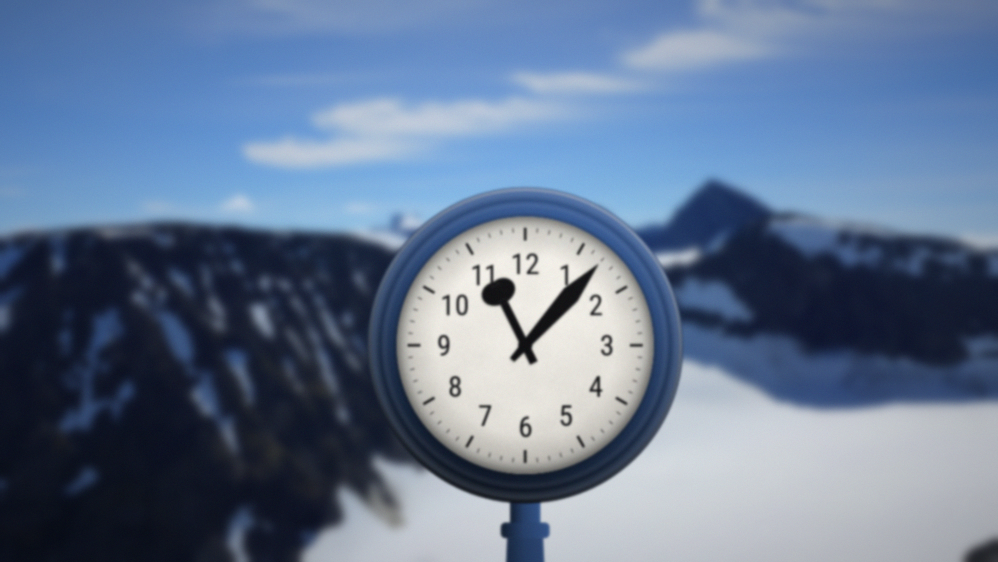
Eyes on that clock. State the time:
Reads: 11:07
